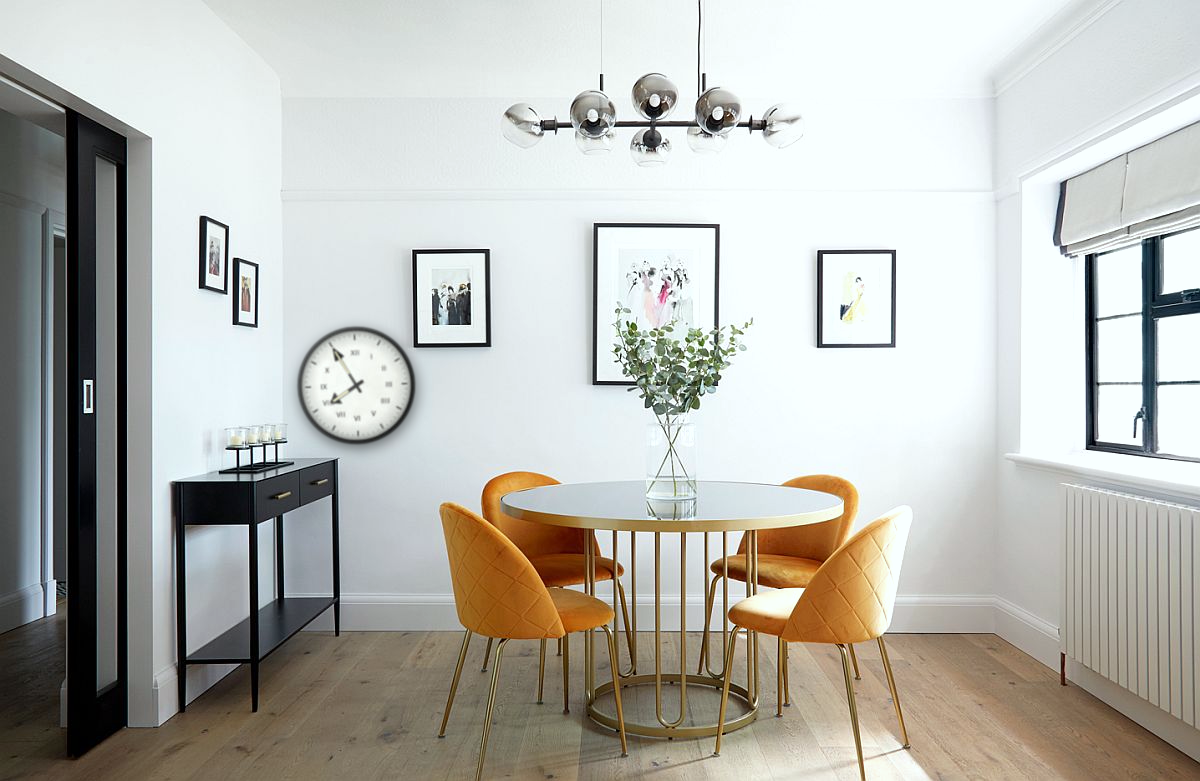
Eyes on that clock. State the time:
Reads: 7:55
